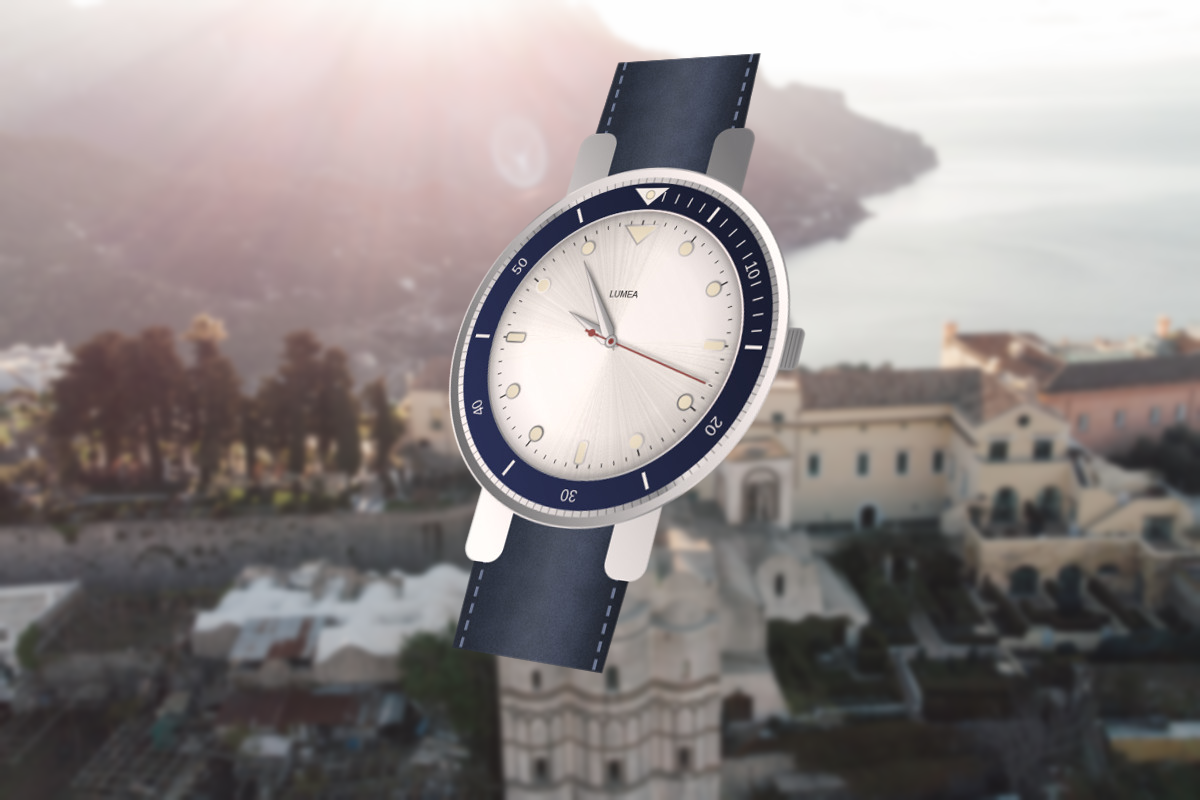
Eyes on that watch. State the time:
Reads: 9:54:18
